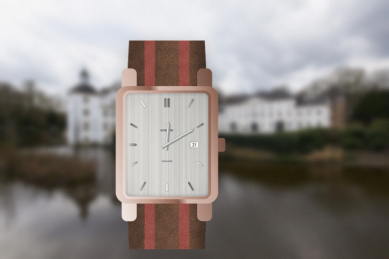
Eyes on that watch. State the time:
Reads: 12:10
